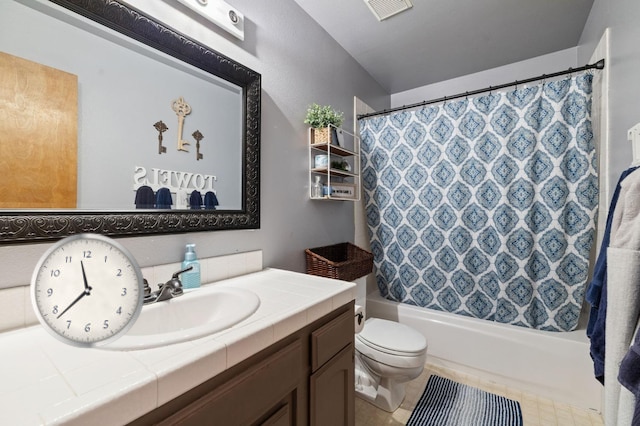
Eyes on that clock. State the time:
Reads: 11:38
